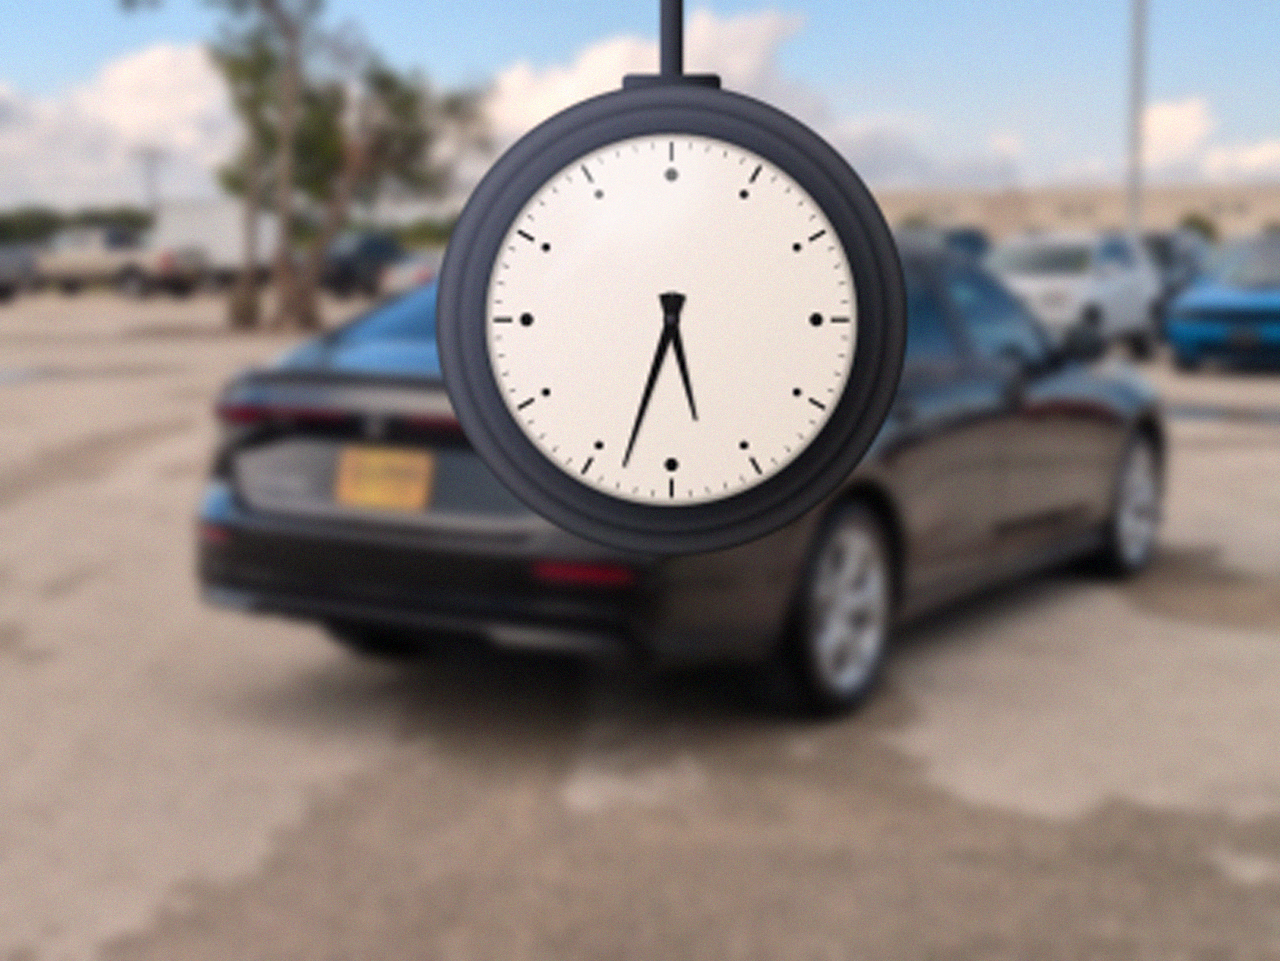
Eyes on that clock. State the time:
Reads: 5:33
